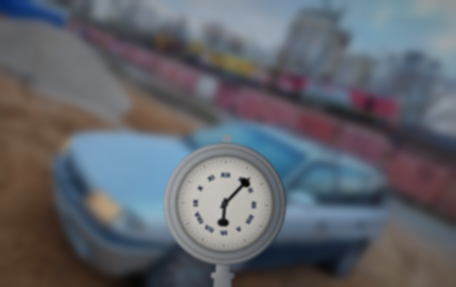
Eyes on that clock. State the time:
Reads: 6:07
